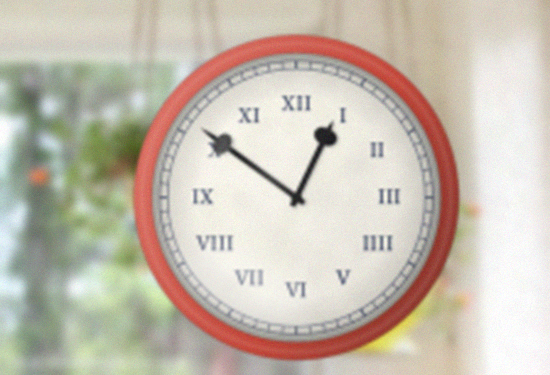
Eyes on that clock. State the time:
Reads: 12:51
